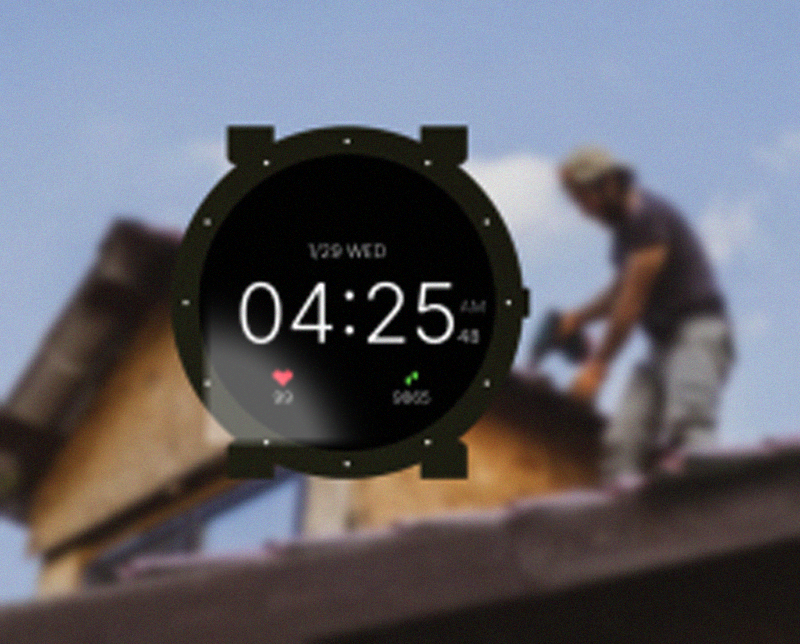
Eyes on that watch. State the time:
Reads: 4:25
